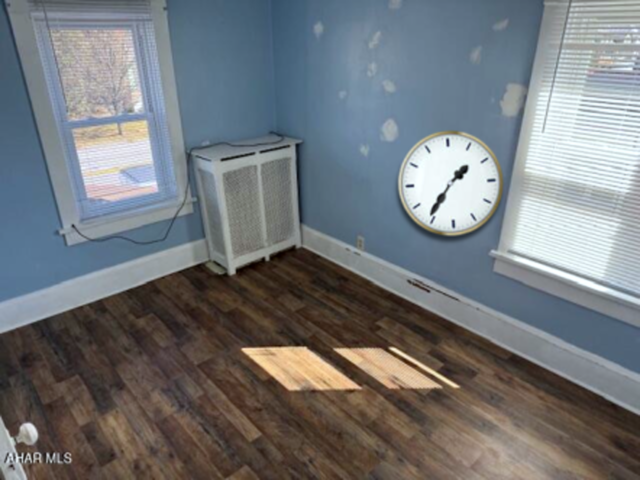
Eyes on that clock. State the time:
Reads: 1:36
